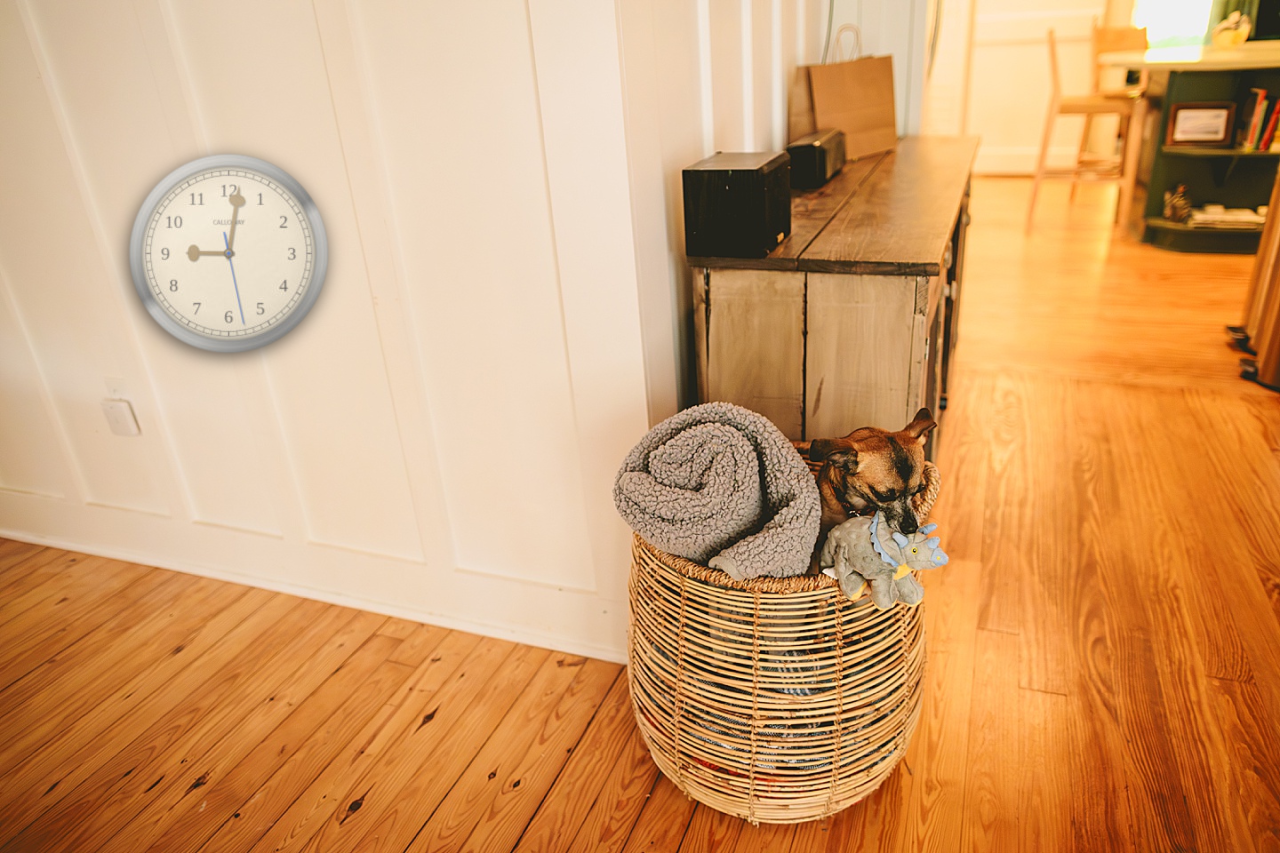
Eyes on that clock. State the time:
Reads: 9:01:28
